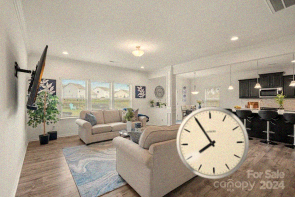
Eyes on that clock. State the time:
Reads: 7:55
